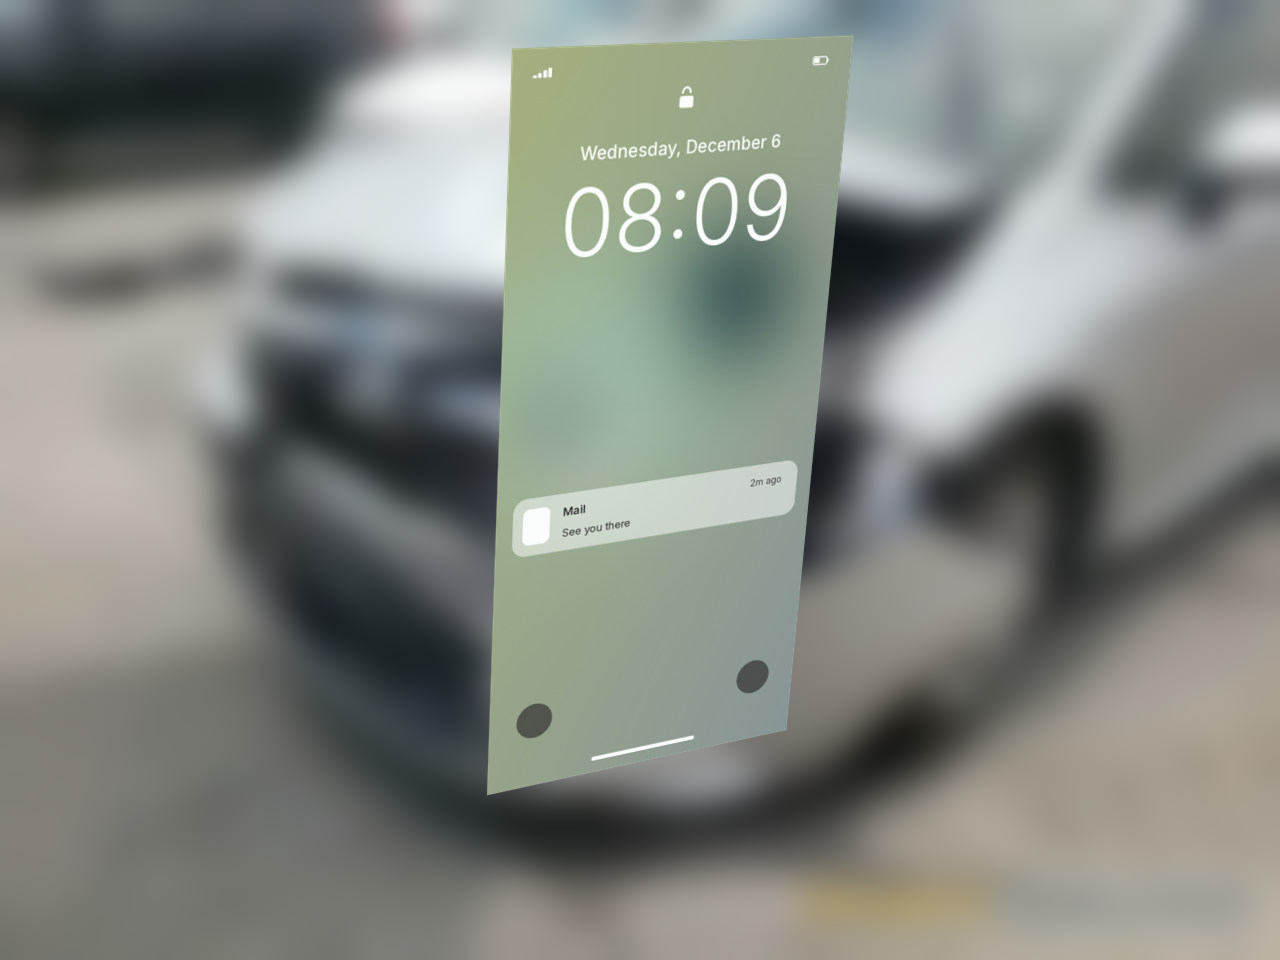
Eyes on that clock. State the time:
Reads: 8:09
